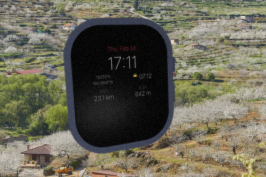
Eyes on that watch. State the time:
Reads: 17:11
